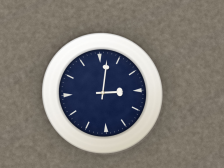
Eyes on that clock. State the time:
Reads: 3:02
